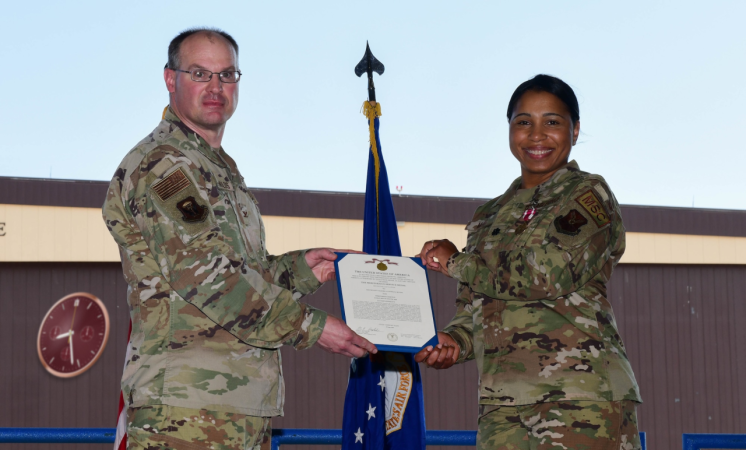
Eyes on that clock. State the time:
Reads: 8:27
